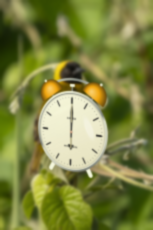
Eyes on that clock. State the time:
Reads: 6:00
